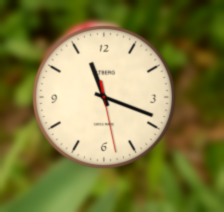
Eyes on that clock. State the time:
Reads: 11:18:28
